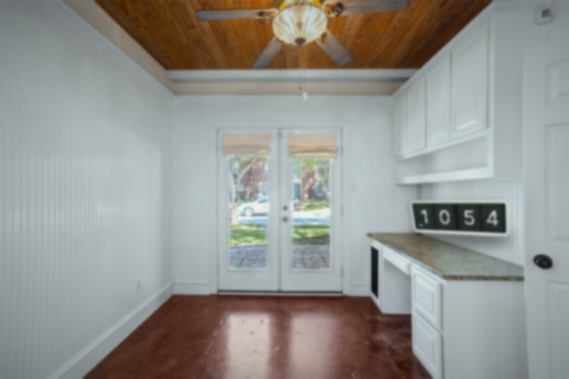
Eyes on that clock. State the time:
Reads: 10:54
